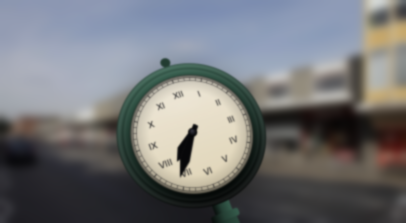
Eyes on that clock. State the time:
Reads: 7:36
